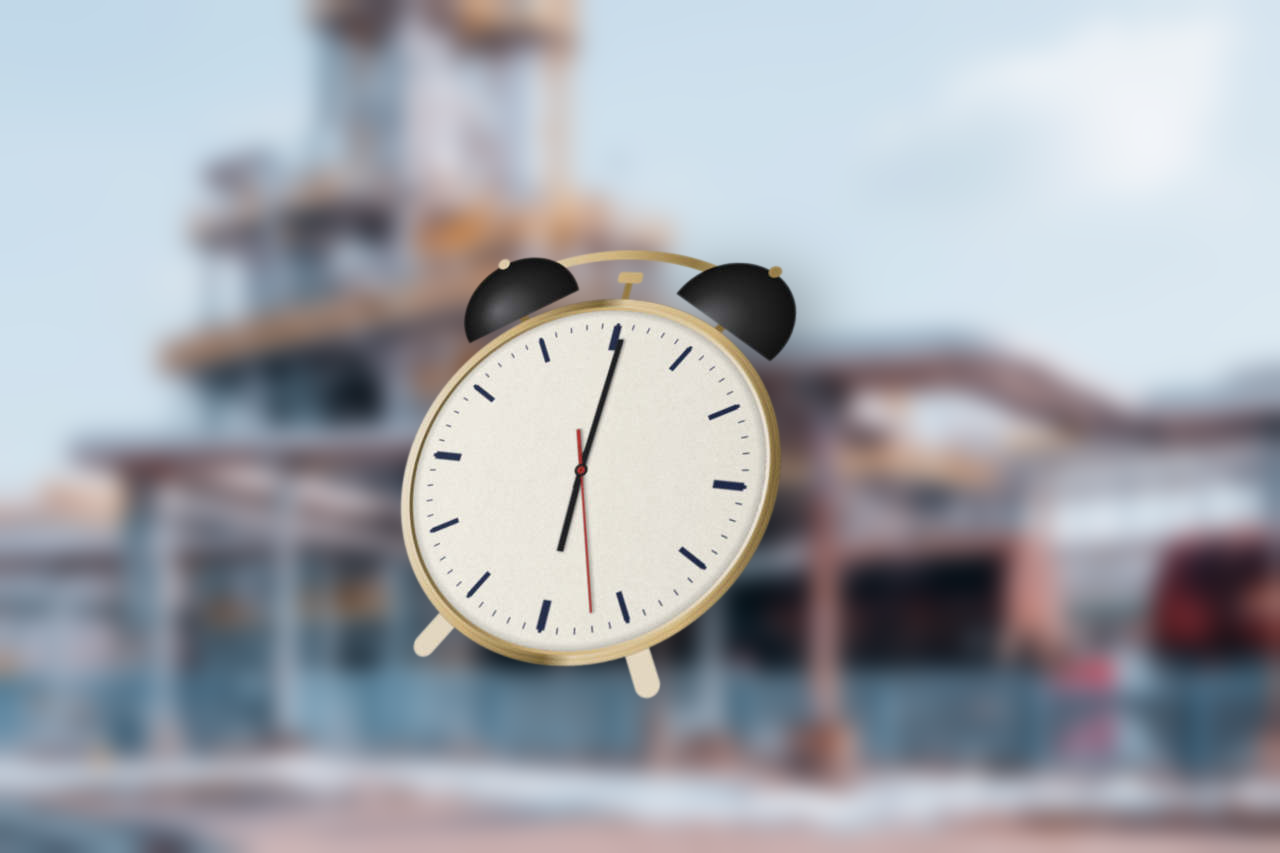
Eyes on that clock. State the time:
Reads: 6:00:27
